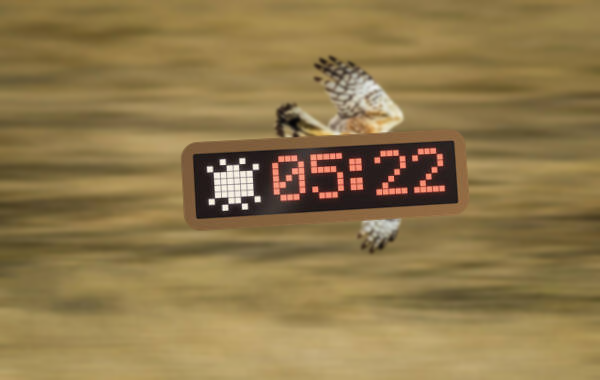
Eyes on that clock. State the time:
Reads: 5:22
